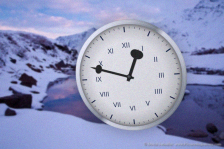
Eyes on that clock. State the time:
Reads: 12:48
